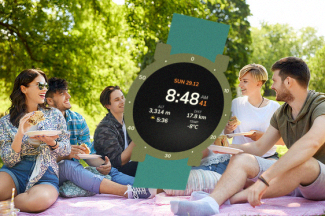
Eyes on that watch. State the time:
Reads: 8:48
